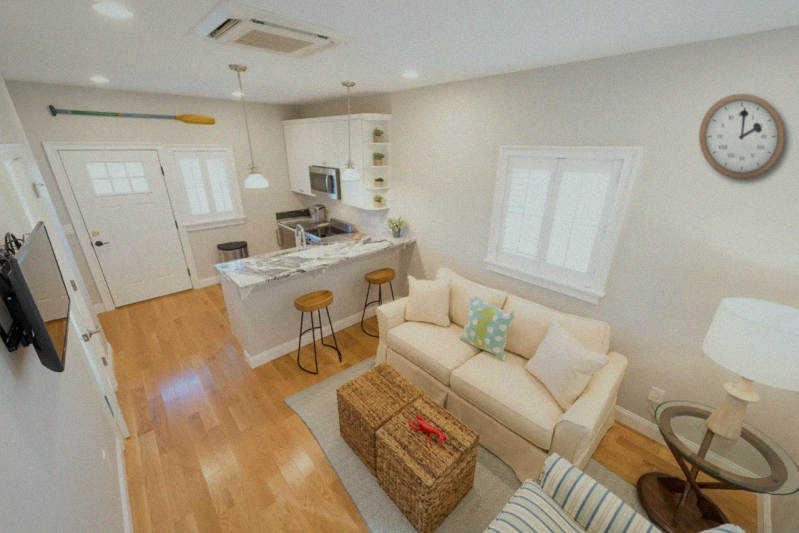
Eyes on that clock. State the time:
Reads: 2:01
